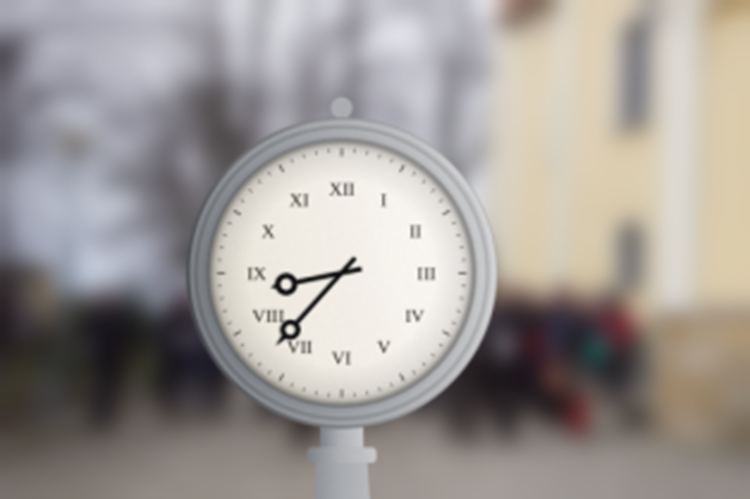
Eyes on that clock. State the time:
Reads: 8:37
